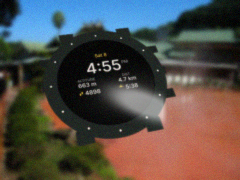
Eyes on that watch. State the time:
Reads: 4:55
